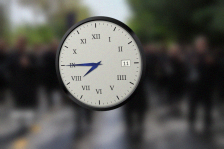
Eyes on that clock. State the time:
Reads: 7:45
